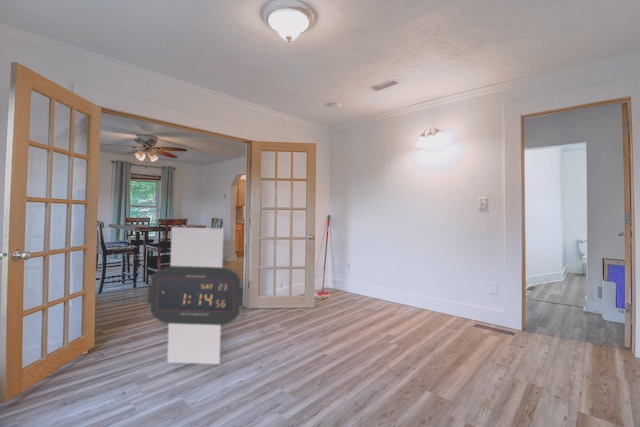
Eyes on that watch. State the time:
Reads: 1:14
